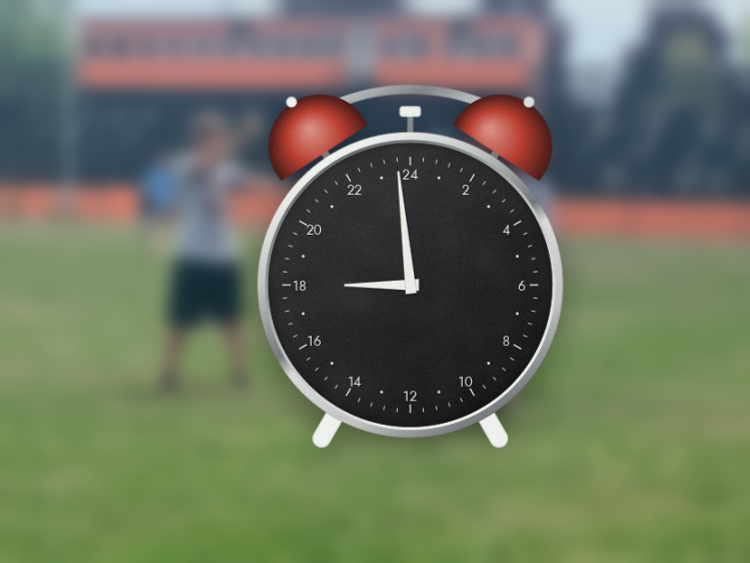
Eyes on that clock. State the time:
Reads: 17:59
